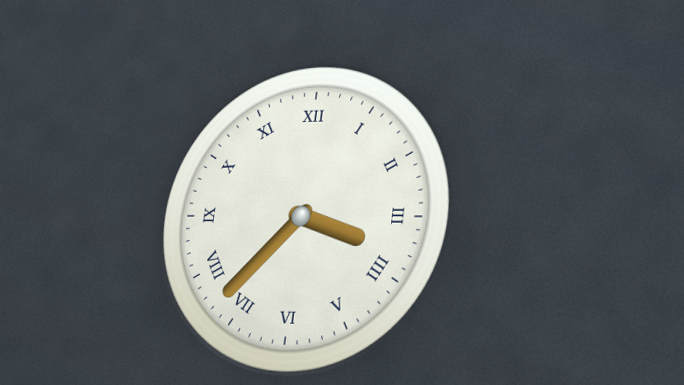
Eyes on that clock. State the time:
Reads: 3:37
